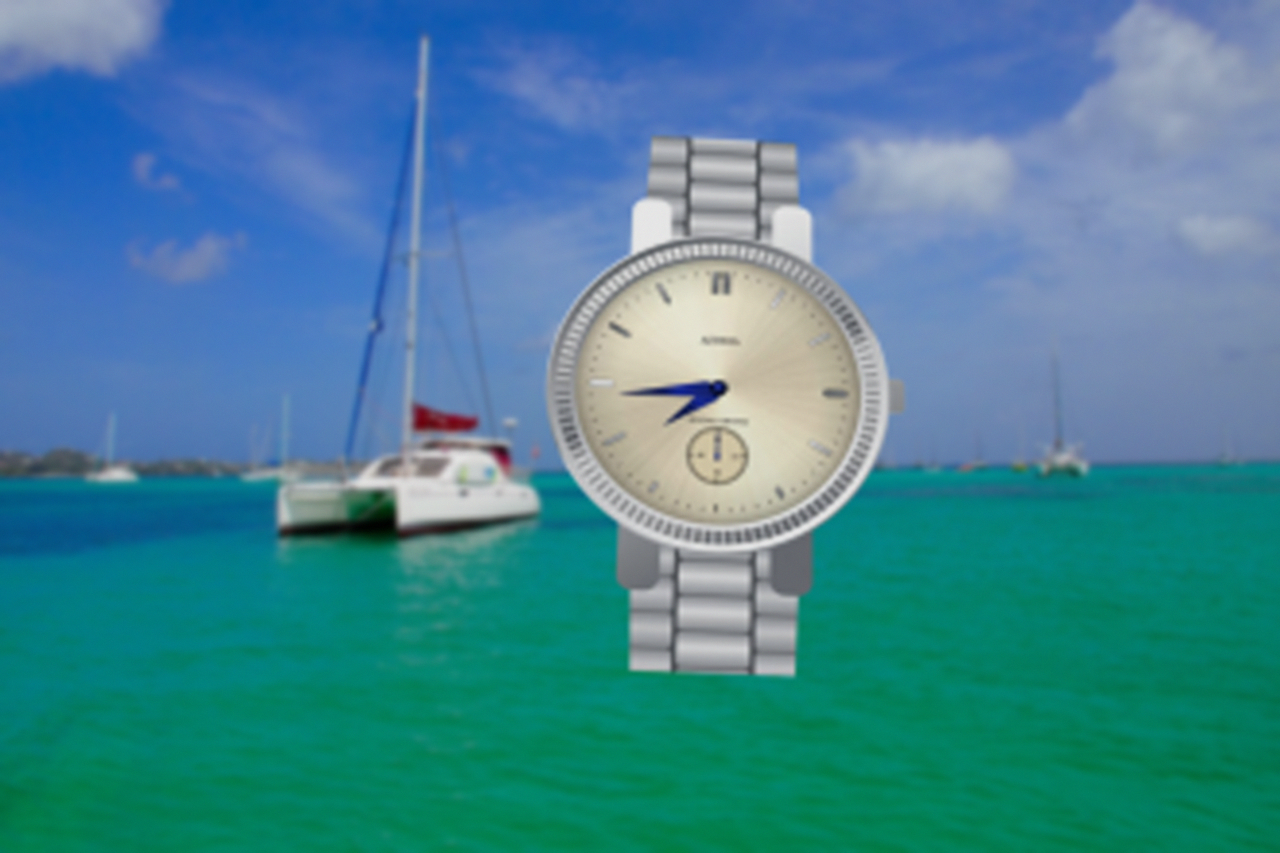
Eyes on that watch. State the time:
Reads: 7:44
